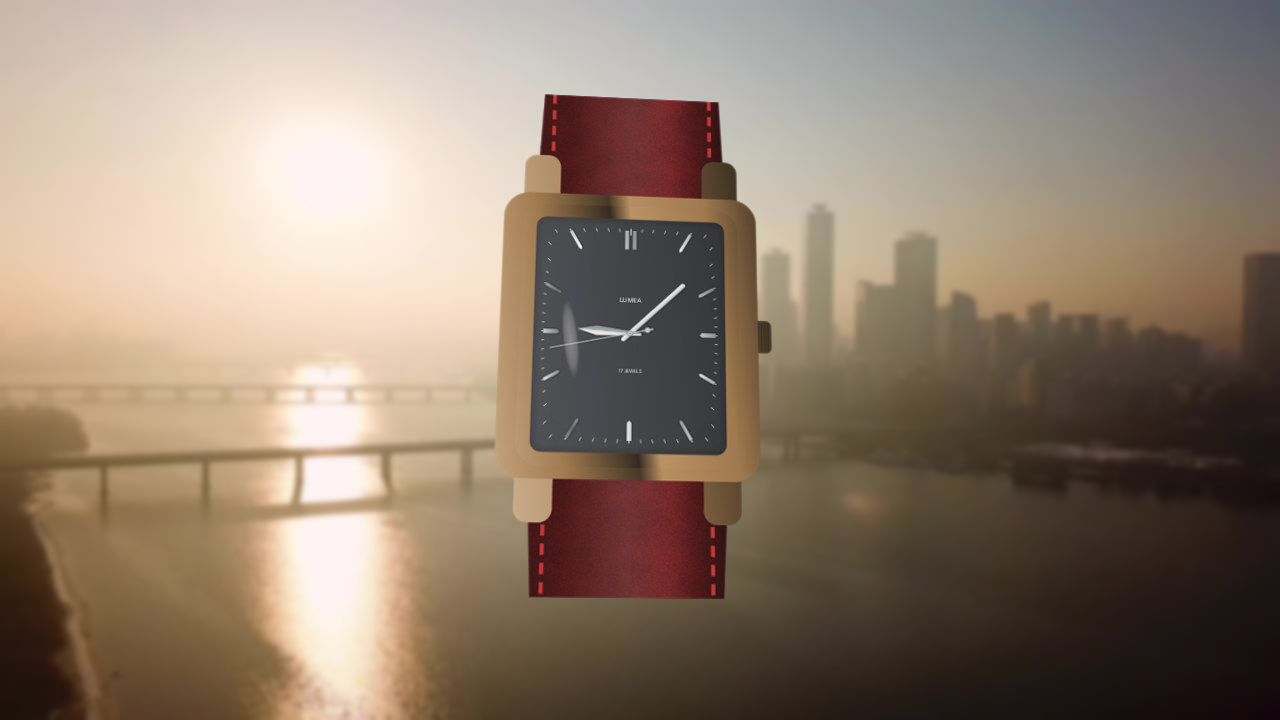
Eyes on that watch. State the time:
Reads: 9:07:43
